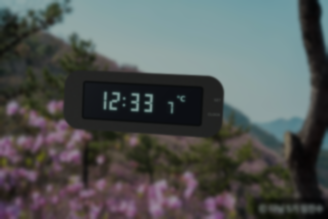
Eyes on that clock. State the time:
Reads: 12:33
